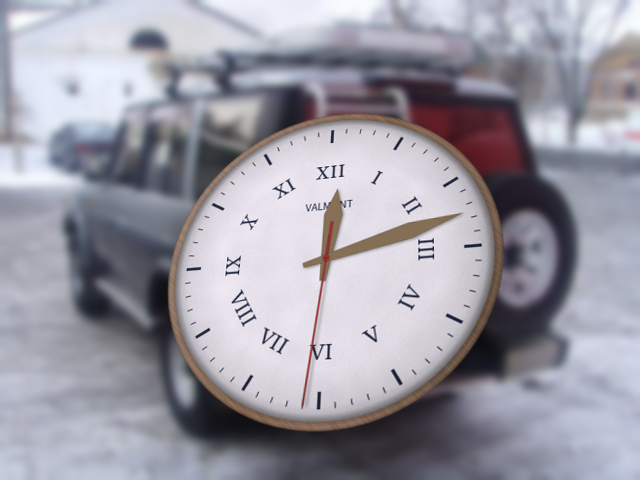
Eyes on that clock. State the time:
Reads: 12:12:31
